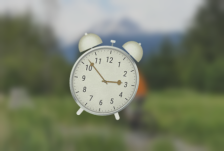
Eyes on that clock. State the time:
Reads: 2:52
